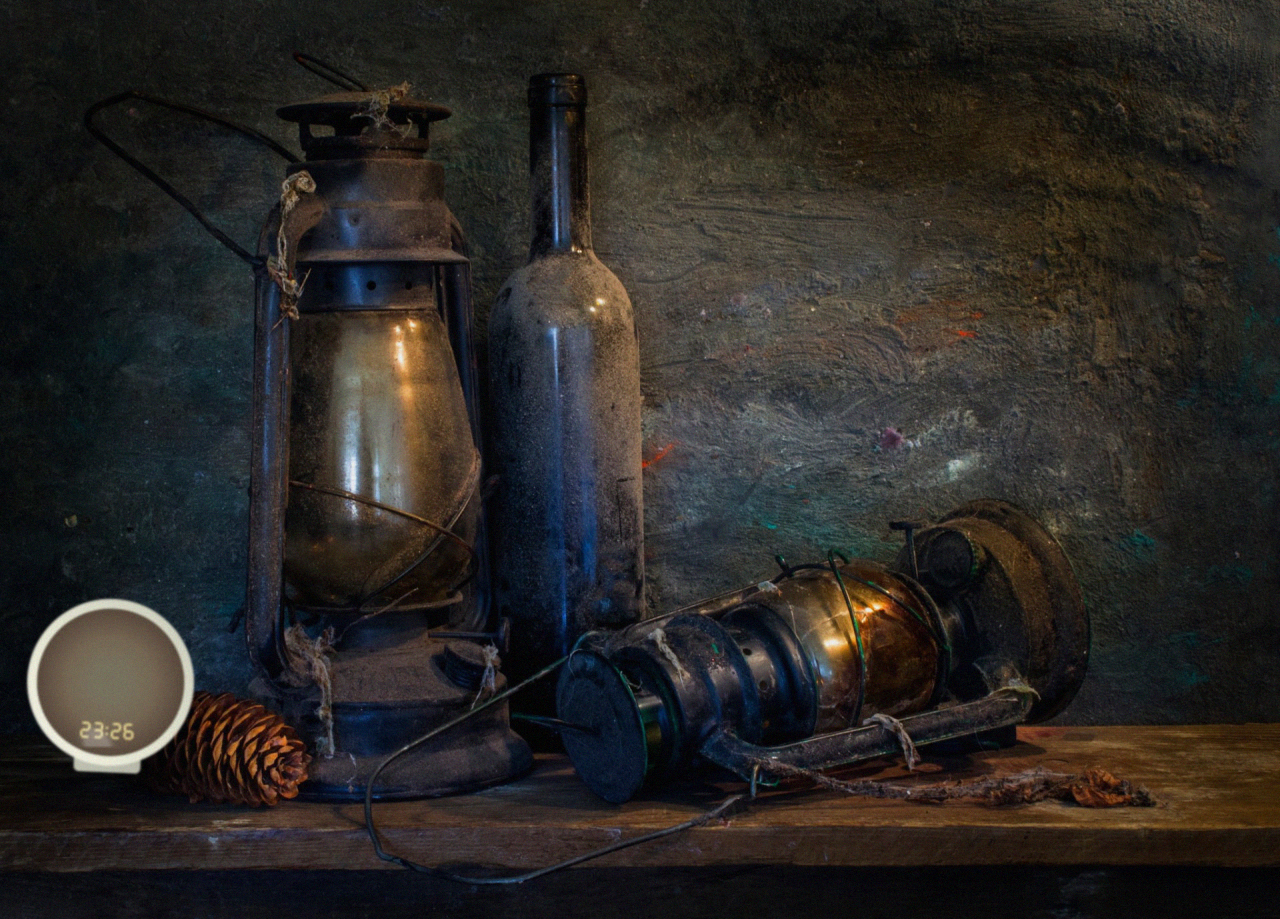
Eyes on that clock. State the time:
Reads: 23:26
